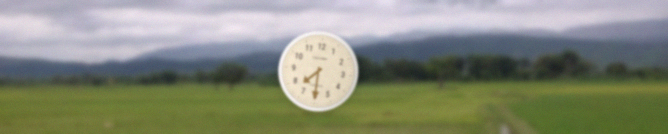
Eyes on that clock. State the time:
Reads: 7:30
